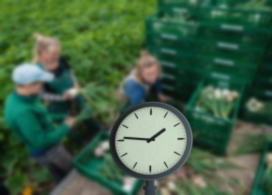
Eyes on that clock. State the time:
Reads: 1:46
